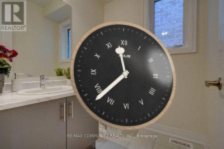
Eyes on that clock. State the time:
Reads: 11:38
